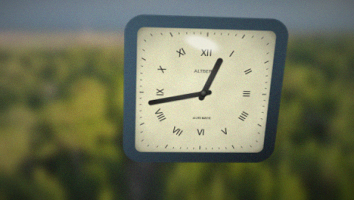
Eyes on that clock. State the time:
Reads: 12:43
